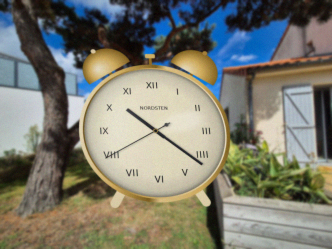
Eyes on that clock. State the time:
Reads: 10:21:40
